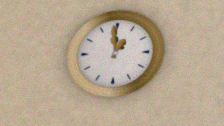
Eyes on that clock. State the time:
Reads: 12:59
